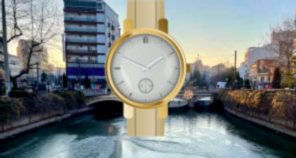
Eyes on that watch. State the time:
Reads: 1:49
